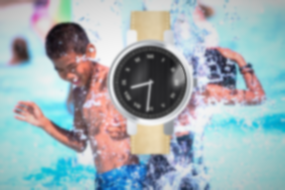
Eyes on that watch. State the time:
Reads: 8:31
